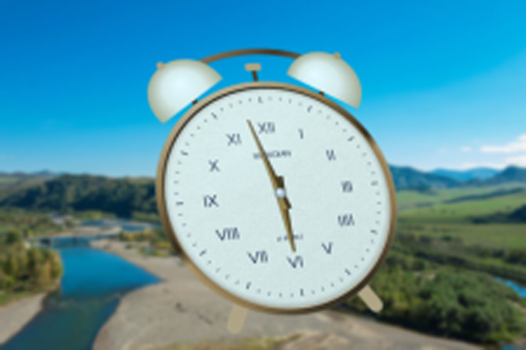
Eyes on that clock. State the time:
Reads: 5:58
